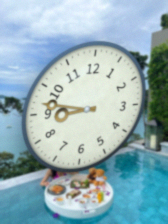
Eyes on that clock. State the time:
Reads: 8:47
